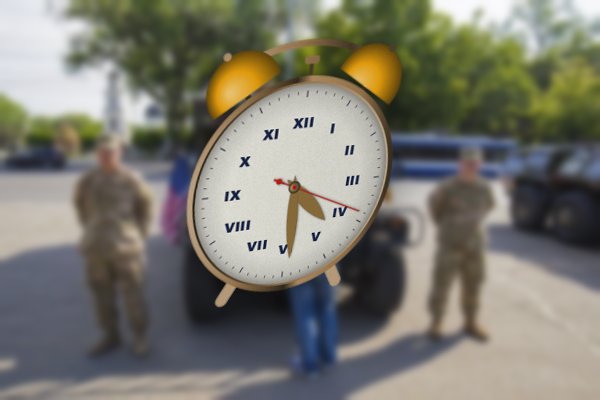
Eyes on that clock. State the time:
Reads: 4:29:19
